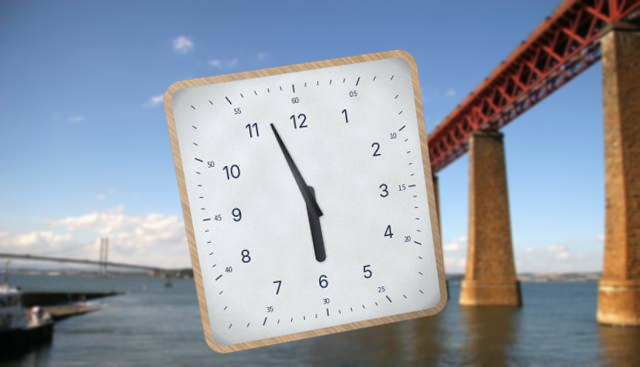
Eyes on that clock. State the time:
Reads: 5:57
